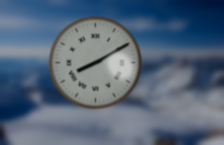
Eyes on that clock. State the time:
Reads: 8:10
